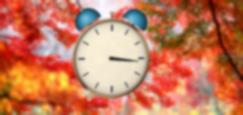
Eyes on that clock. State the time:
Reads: 3:16
